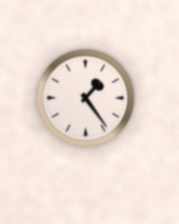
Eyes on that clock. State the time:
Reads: 1:24
